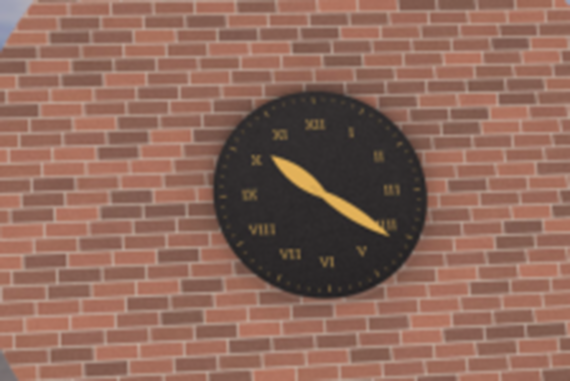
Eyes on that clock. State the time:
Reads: 10:21
